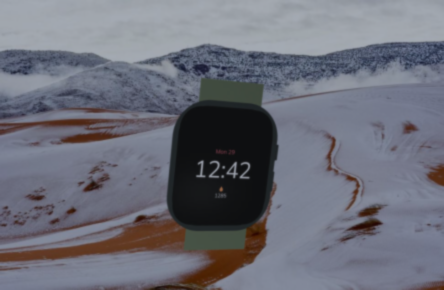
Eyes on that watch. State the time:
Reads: 12:42
